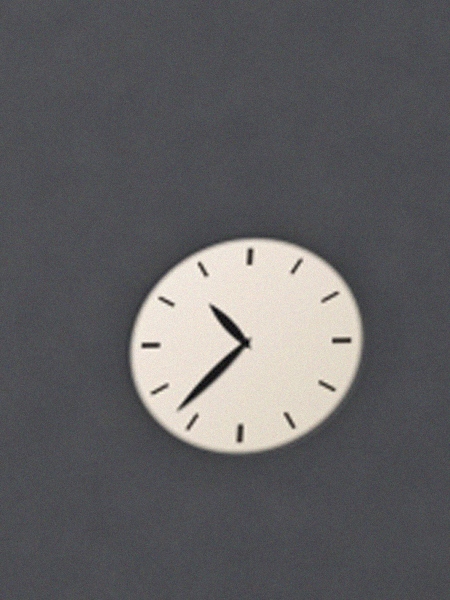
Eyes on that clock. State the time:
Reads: 10:37
